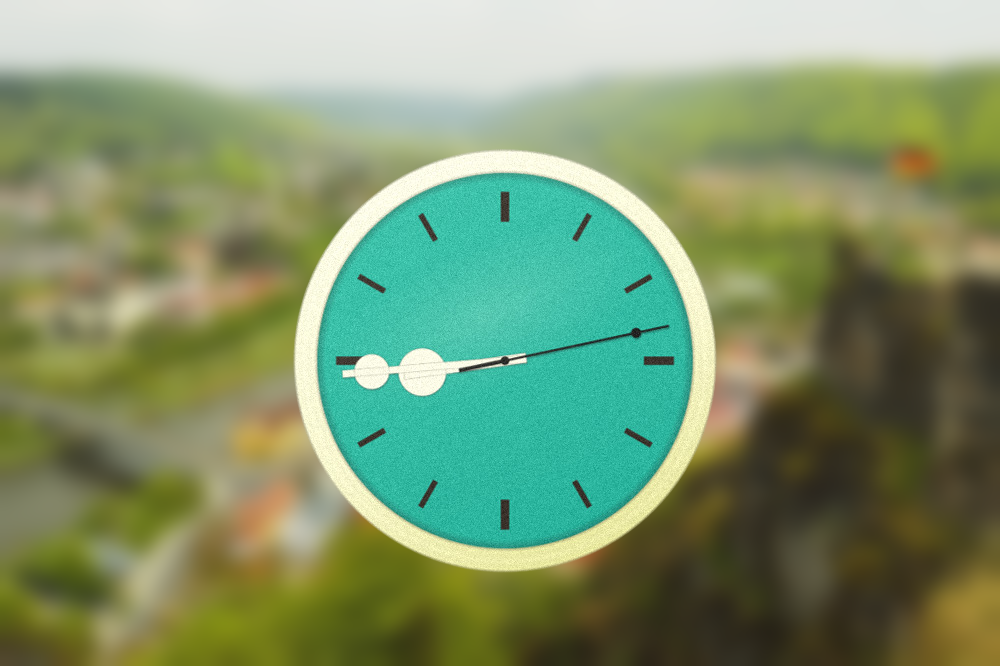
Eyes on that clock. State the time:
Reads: 8:44:13
